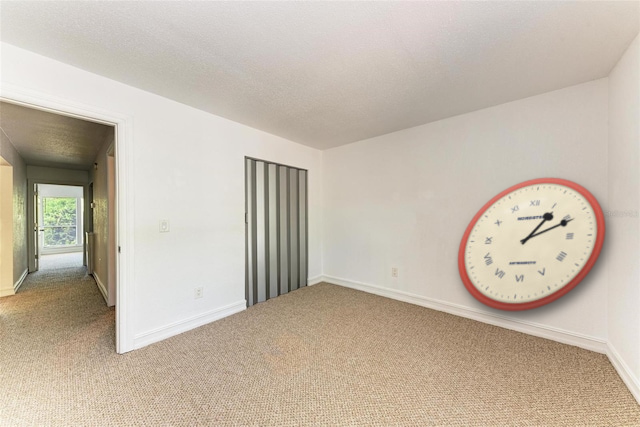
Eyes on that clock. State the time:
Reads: 1:11
